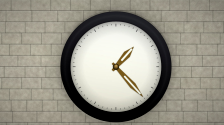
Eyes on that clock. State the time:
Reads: 1:23
